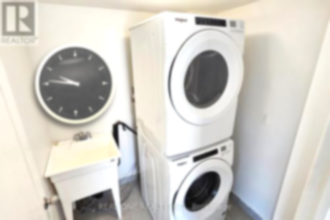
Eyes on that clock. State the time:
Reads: 9:46
